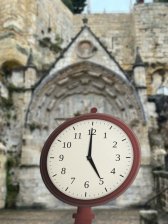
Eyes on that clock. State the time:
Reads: 5:00
